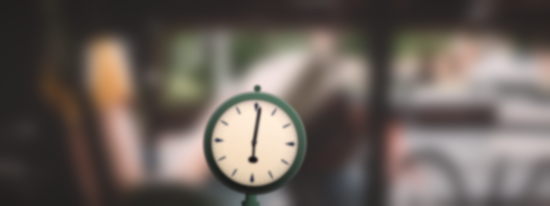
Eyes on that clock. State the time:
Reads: 6:01
